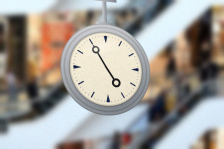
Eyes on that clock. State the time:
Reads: 4:55
